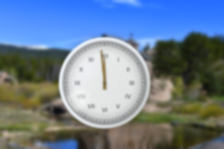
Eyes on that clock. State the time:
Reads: 11:59
